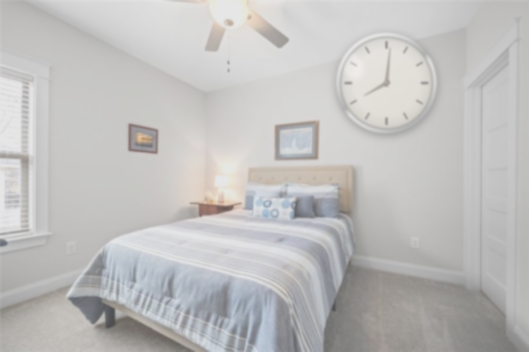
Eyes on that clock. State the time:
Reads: 8:01
